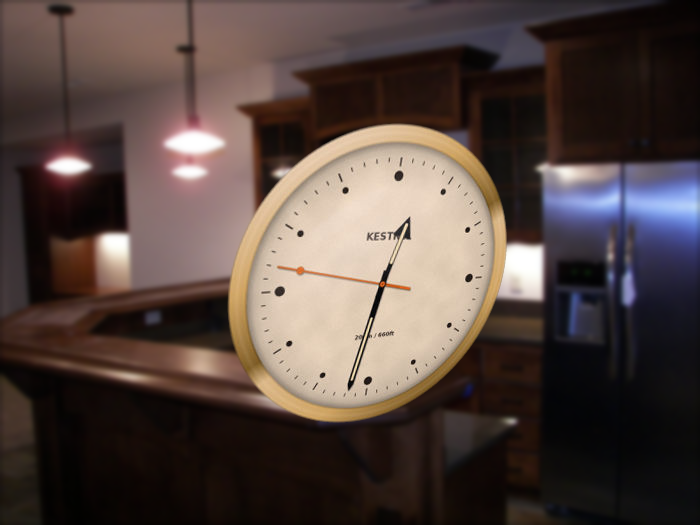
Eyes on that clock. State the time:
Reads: 12:31:47
